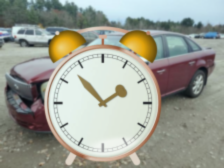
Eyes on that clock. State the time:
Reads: 1:53
